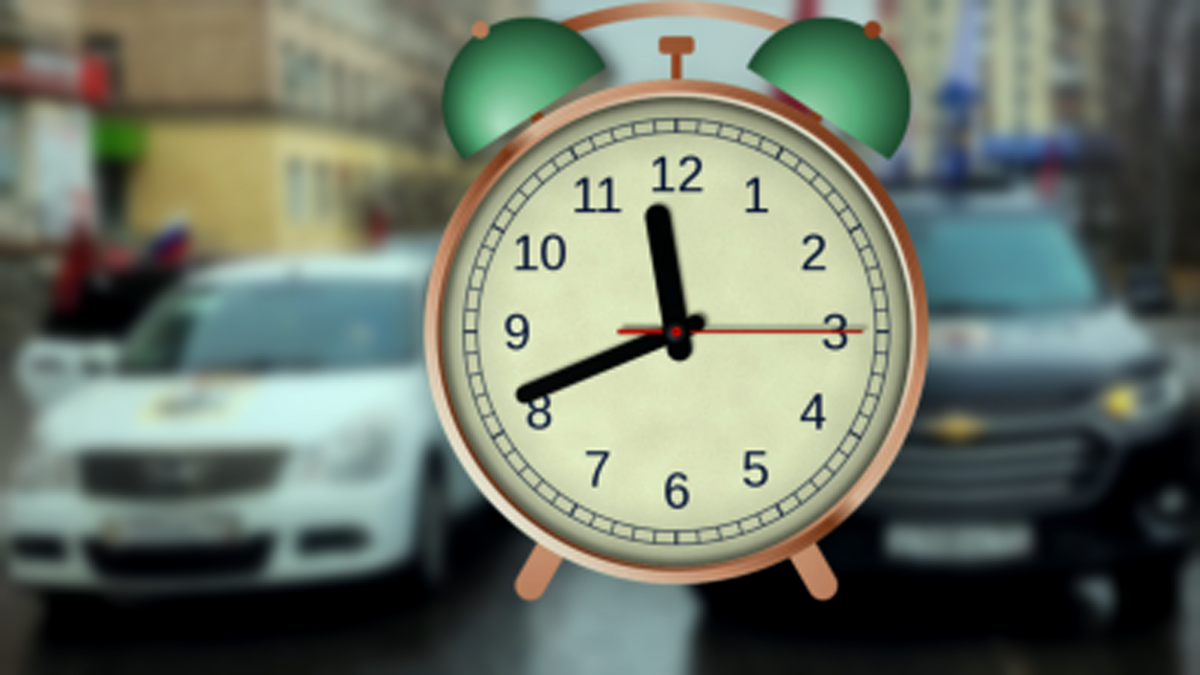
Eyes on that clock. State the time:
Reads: 11:41:15
